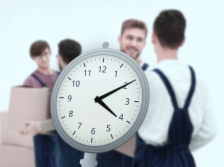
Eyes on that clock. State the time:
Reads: 4:10
